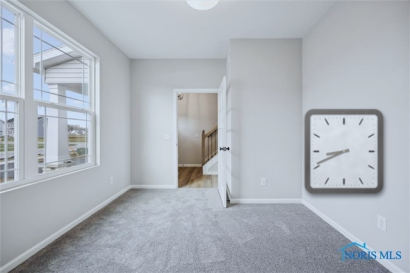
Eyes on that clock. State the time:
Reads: 8:41
